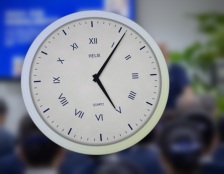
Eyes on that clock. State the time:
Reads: 5:06
